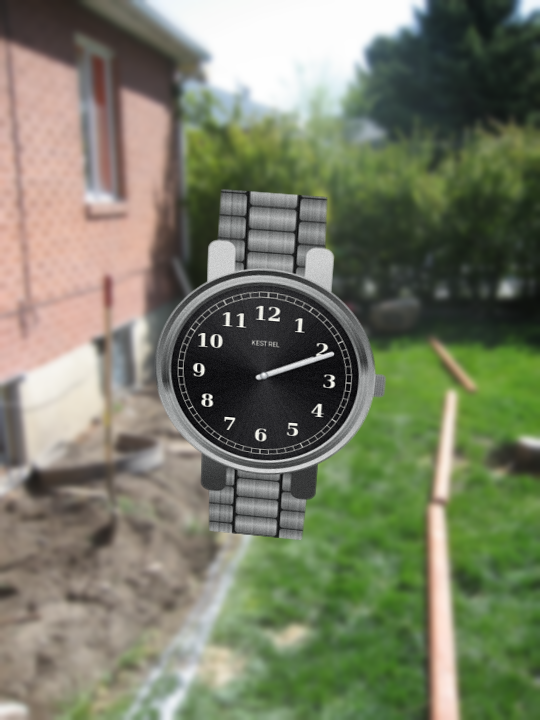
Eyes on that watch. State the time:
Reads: 2:11
